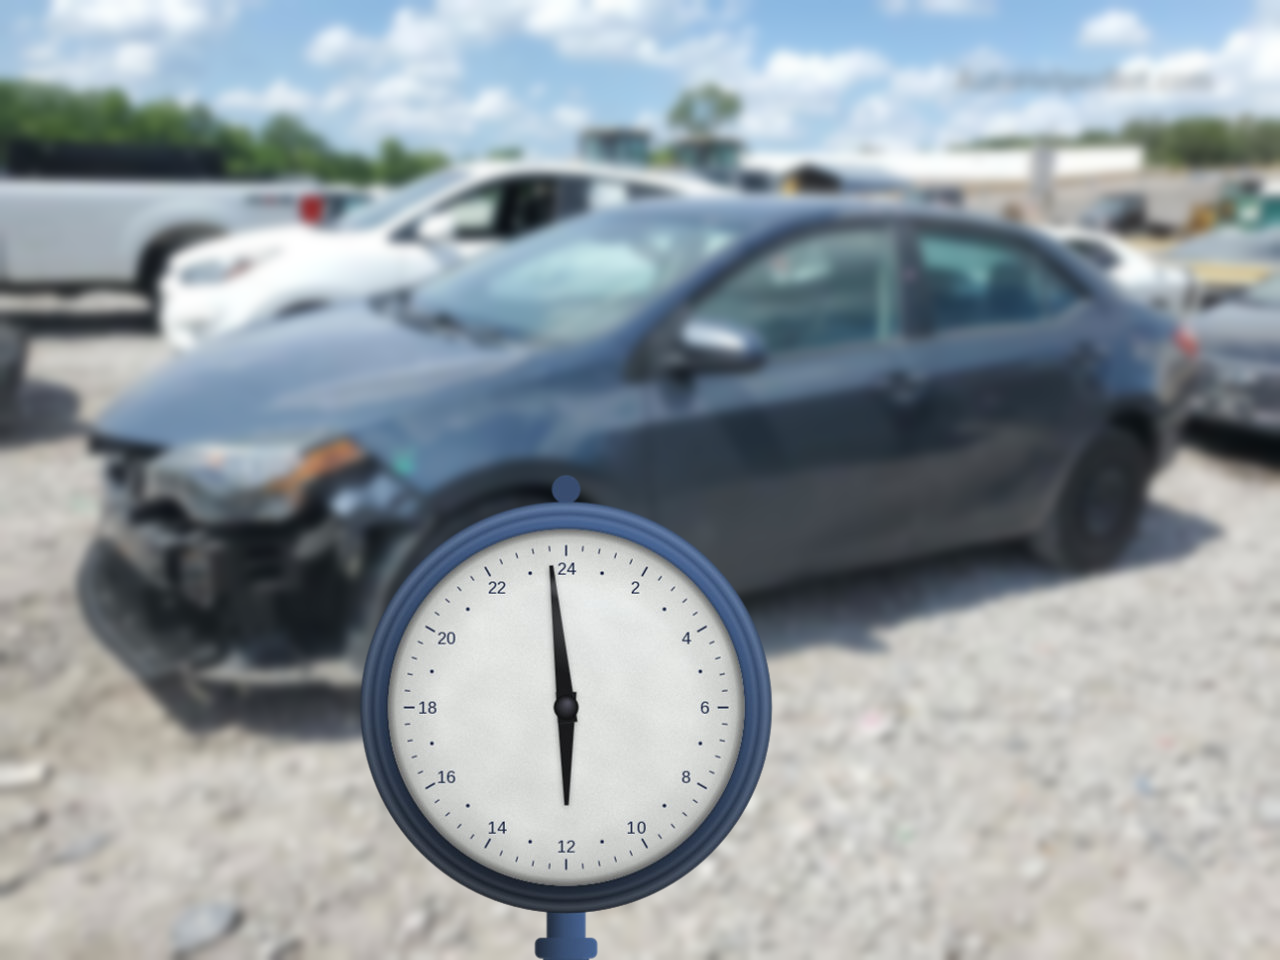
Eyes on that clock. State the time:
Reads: 11:59
